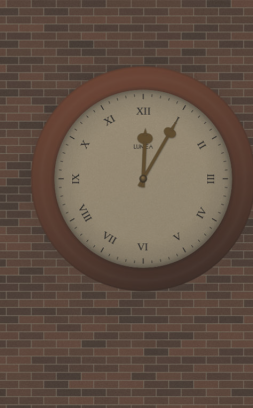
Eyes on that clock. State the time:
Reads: 12:05
